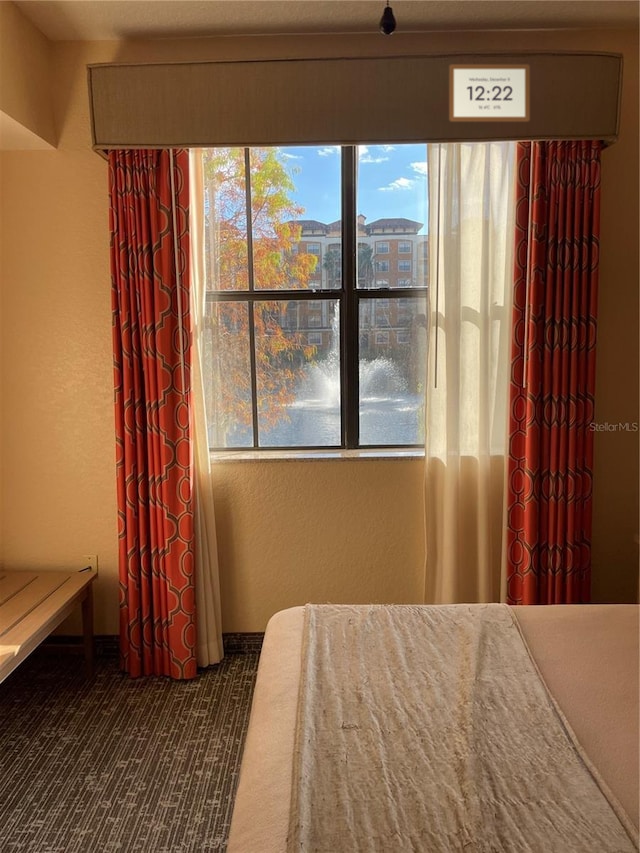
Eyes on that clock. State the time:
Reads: 12:22
